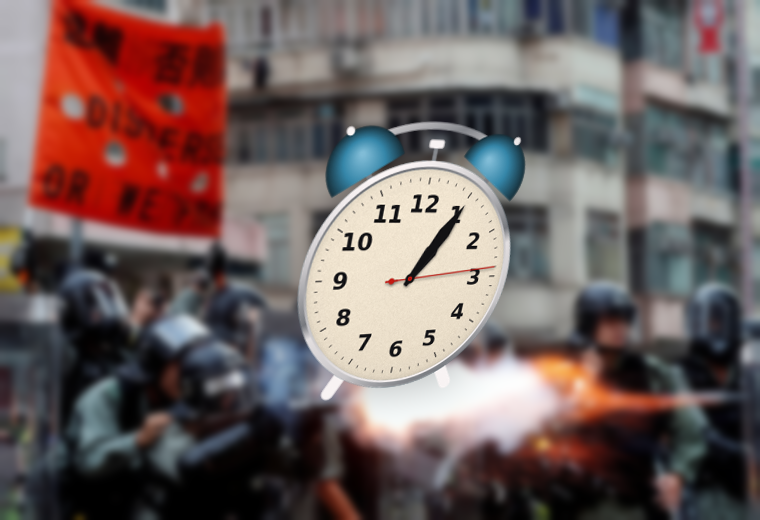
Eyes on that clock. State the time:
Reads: 1:05:14
